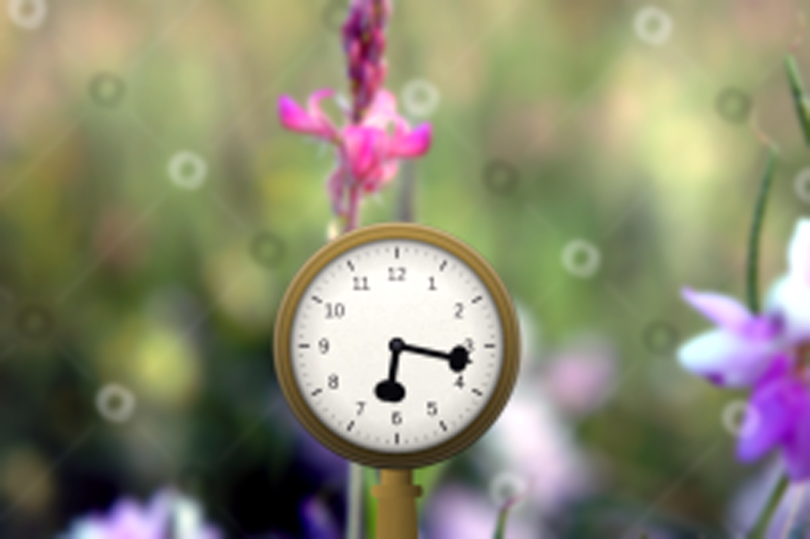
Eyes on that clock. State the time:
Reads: 6:17
